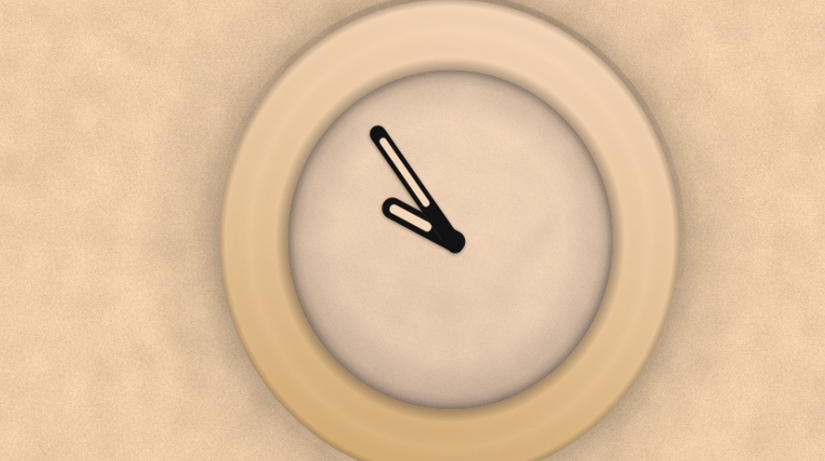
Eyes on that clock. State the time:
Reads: 9:54
